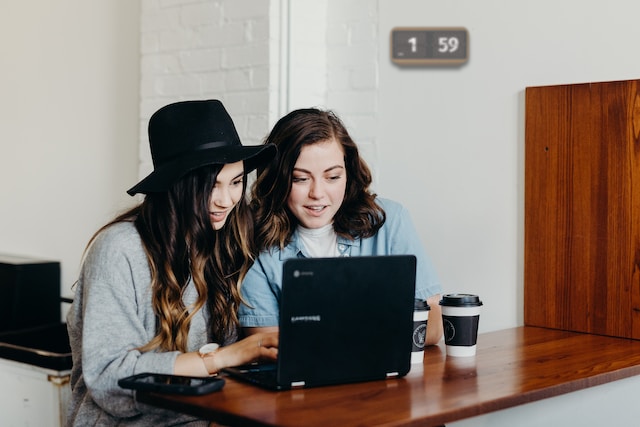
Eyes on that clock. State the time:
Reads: 1:59
